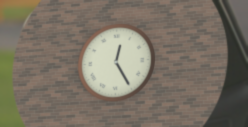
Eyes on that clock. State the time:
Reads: 12:25
